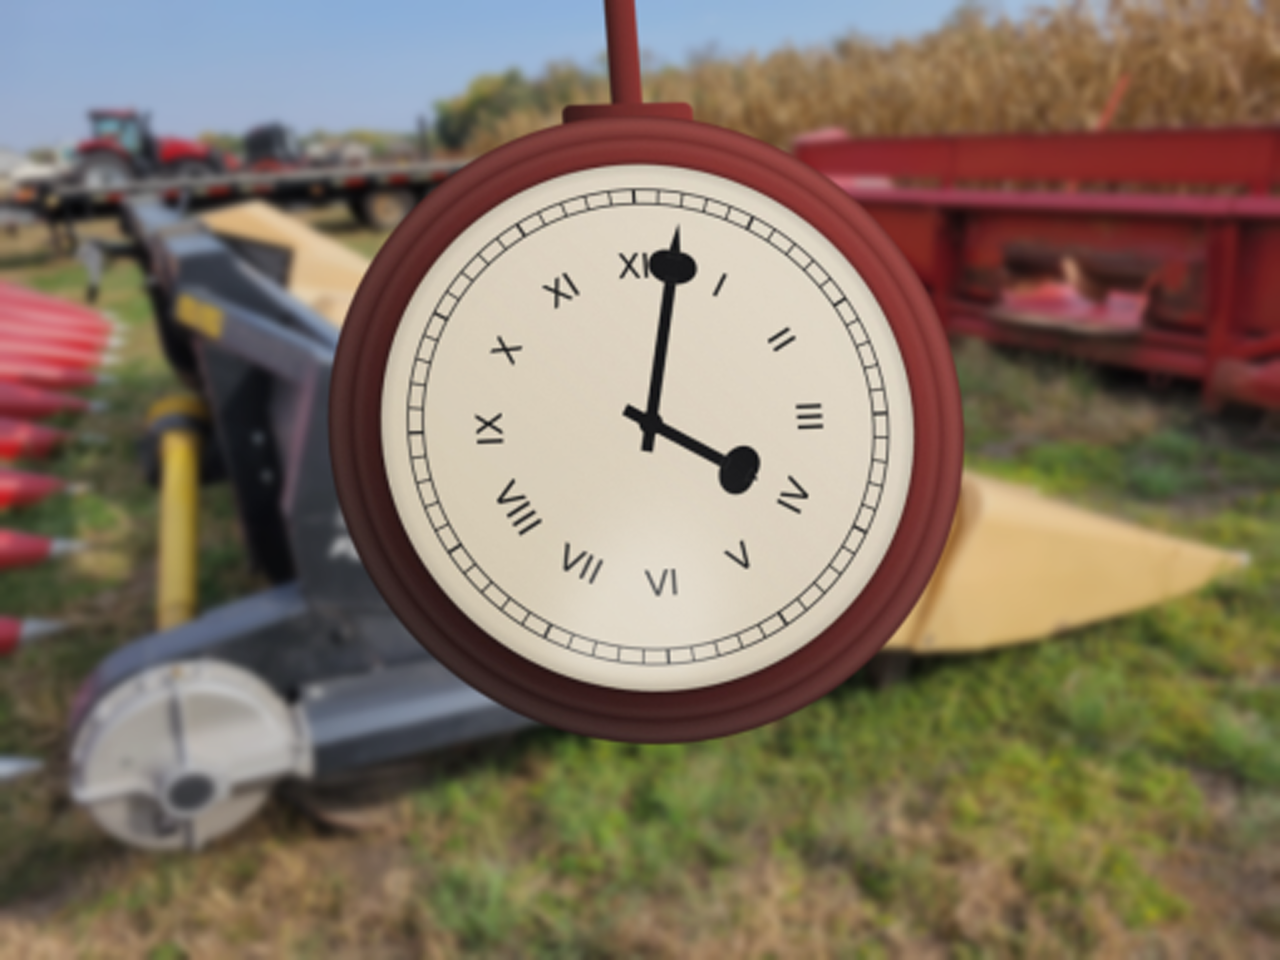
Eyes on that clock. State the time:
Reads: 4:02
